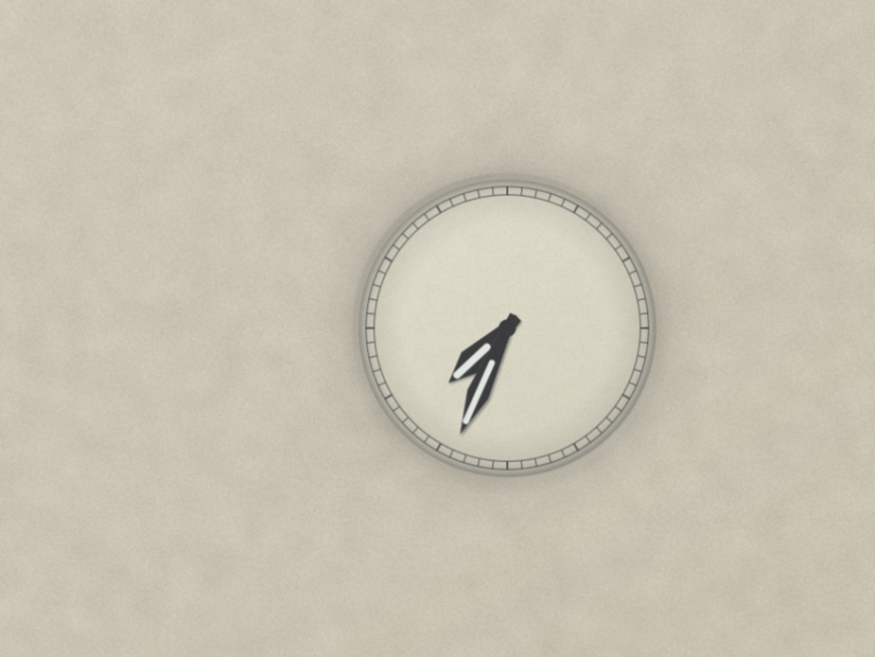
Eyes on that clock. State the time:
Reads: 7:34
